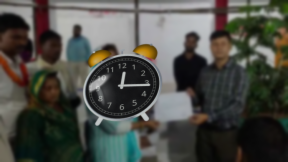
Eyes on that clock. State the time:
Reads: 12:16
